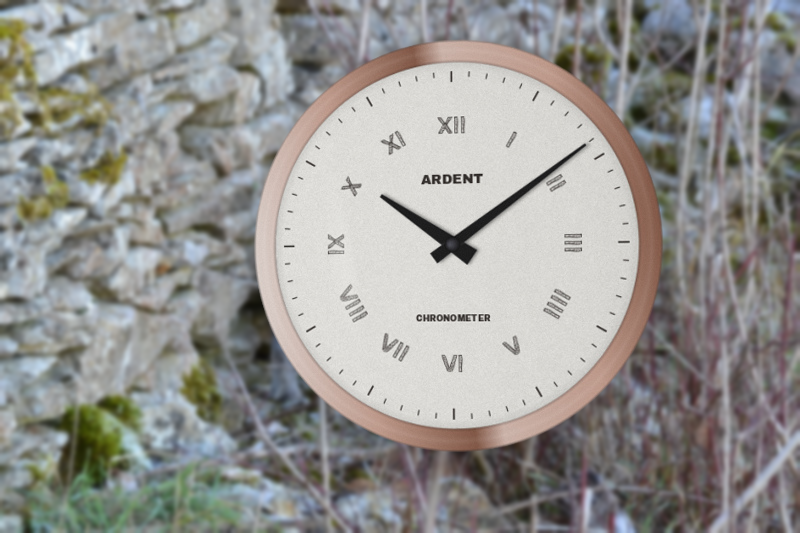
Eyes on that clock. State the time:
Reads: 10:09
